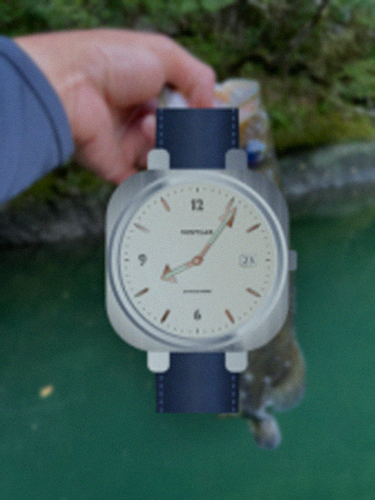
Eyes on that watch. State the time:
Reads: 8:06
